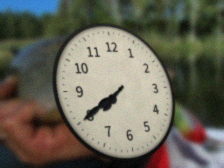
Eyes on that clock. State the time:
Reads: 7:40
